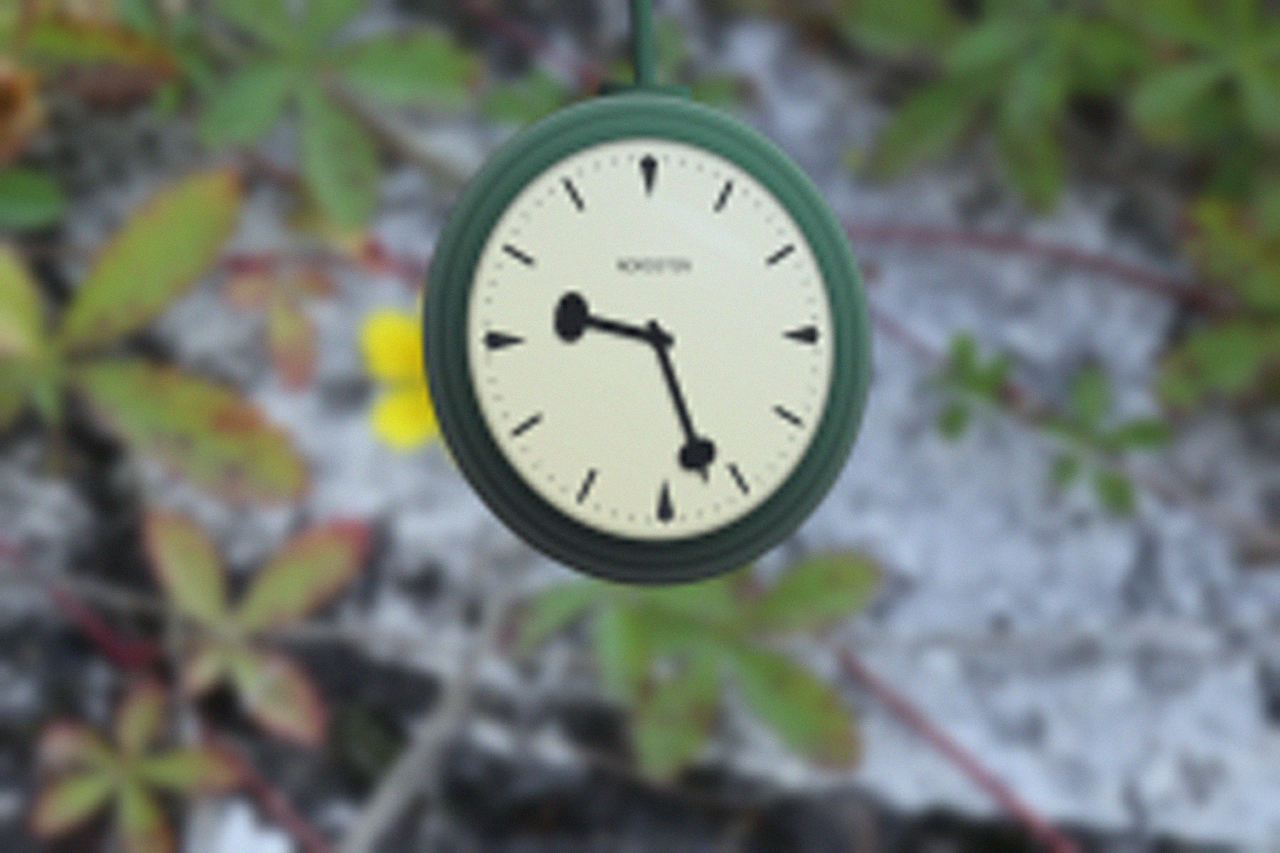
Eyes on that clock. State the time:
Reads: 9:27
